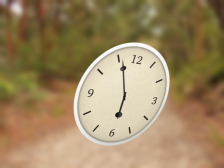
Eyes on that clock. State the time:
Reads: 5:56
